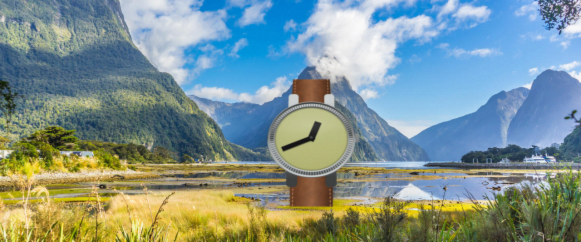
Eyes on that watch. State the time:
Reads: 12:41
